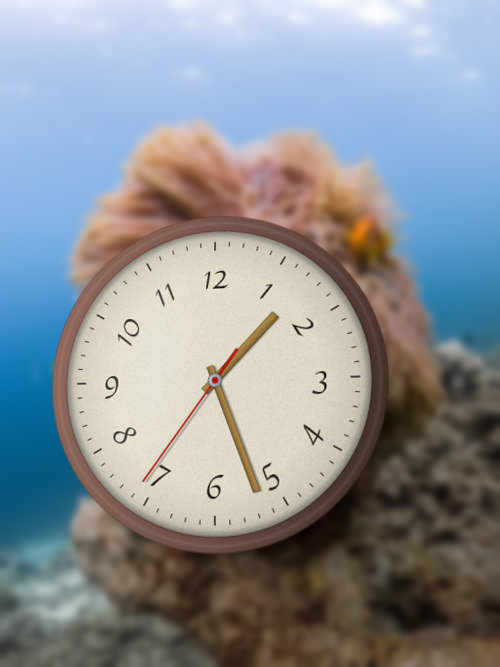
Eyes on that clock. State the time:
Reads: 1:26:36
